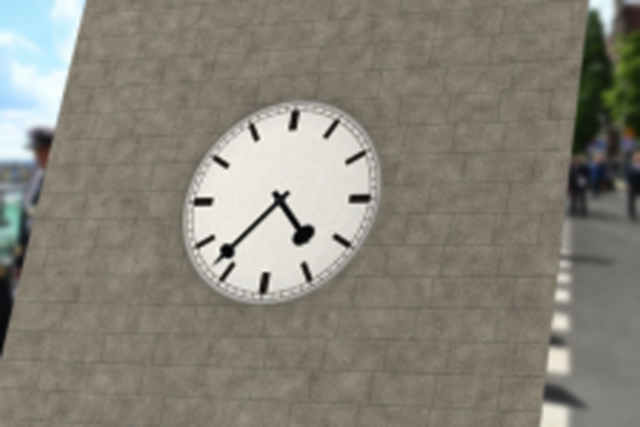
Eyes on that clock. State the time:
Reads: 4:37
